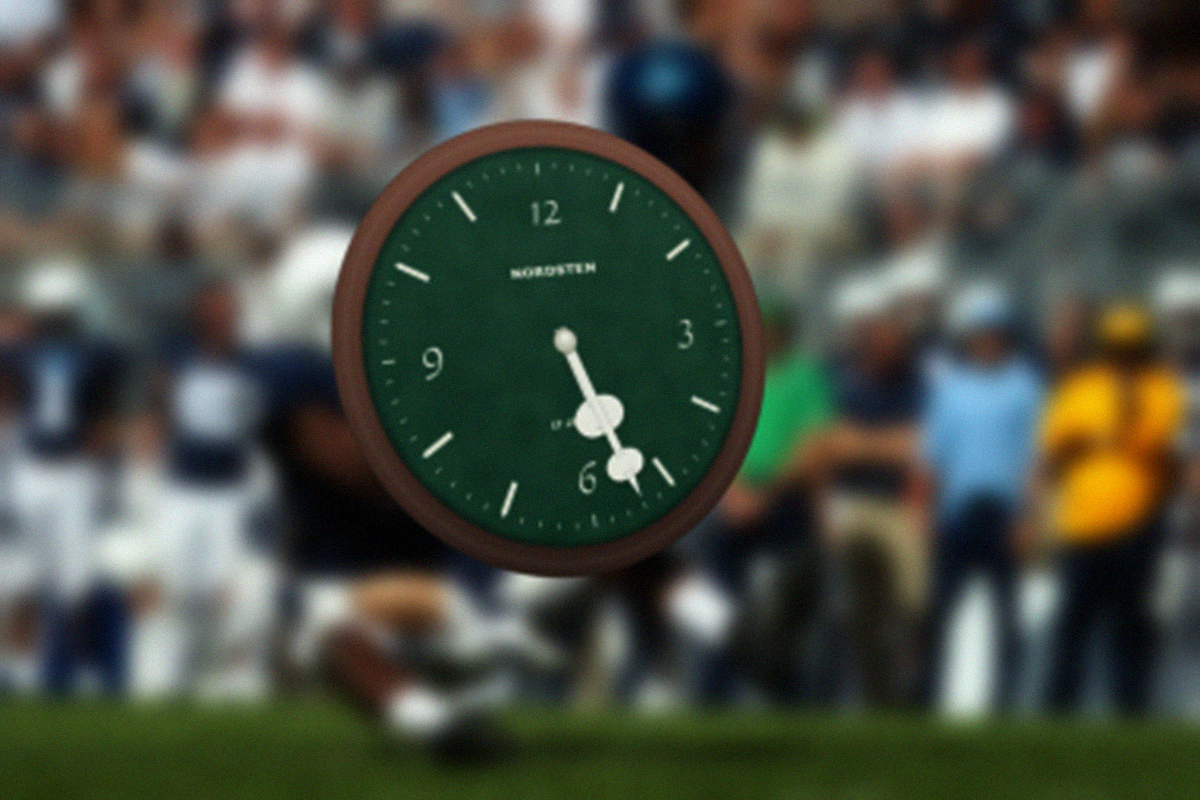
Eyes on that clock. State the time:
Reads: 5:27
